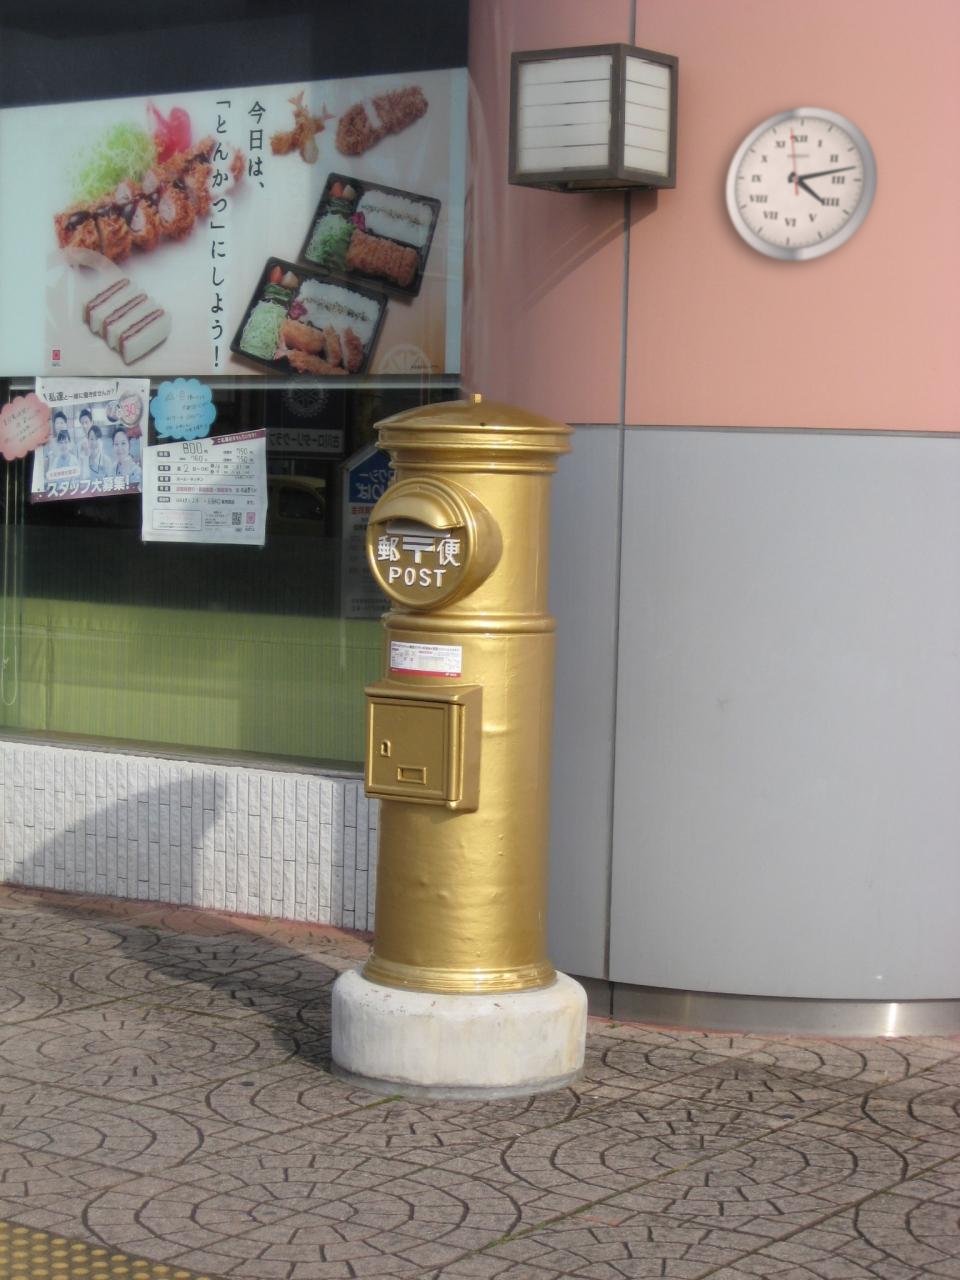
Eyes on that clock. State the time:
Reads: 4:12:58
